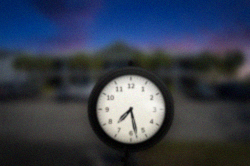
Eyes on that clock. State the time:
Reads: 7:28
